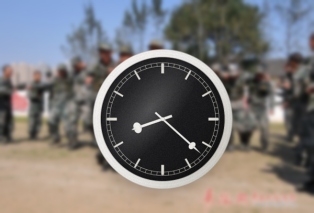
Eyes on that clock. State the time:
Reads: 8:22
